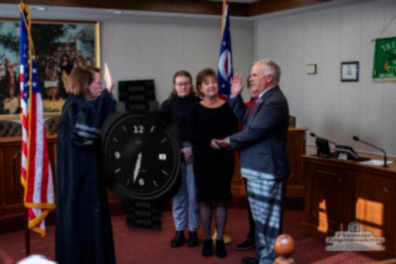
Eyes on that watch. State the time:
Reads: 6:33
